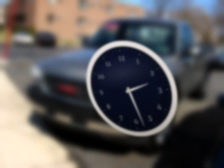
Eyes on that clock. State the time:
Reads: 2:28
